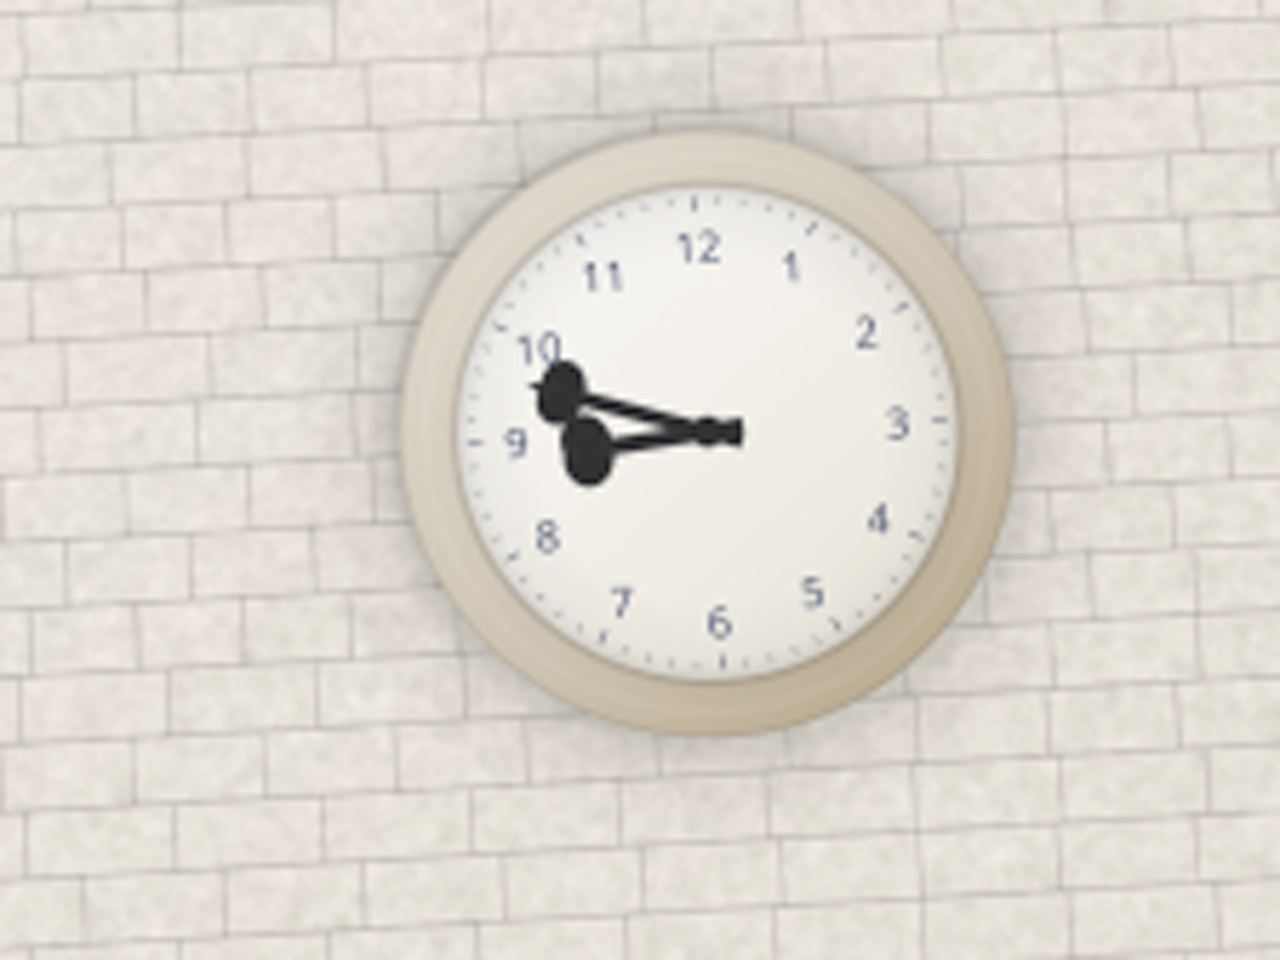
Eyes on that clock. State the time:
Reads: 8:48
